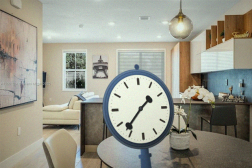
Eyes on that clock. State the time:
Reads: 1:37
